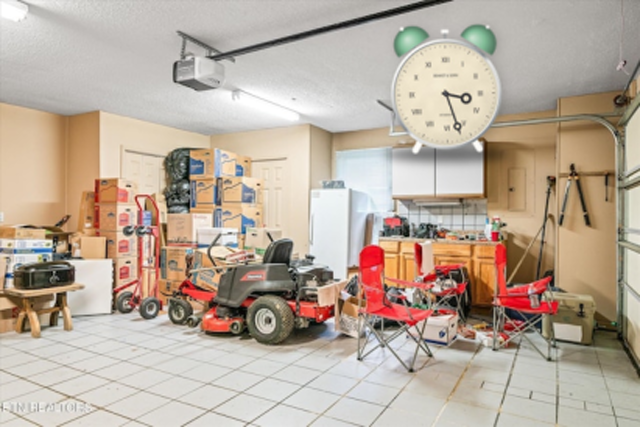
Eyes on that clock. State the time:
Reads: 3:27
